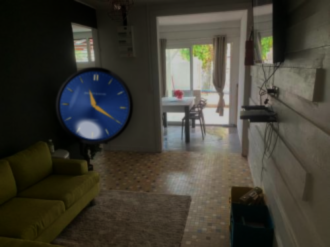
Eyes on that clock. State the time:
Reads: 11:20
